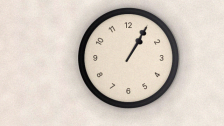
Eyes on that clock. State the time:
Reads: 1:05
